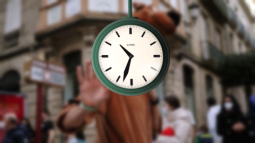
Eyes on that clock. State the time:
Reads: 10:33
